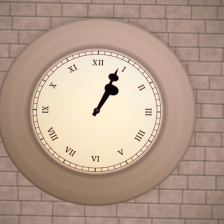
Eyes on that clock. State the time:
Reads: 1:04
